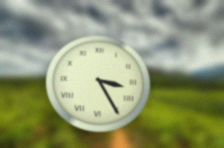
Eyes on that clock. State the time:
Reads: 3:25
